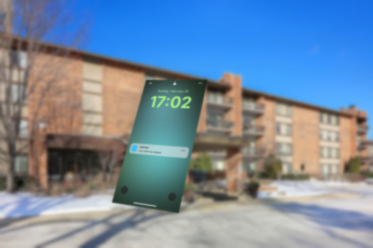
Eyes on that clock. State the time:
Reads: 17:02
